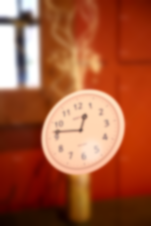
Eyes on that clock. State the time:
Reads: 12:47
